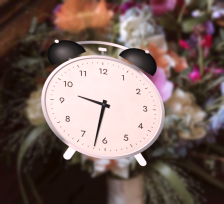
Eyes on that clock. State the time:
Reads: 9:32
